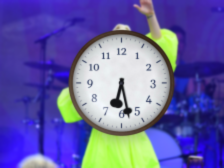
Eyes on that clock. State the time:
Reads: 6:28
